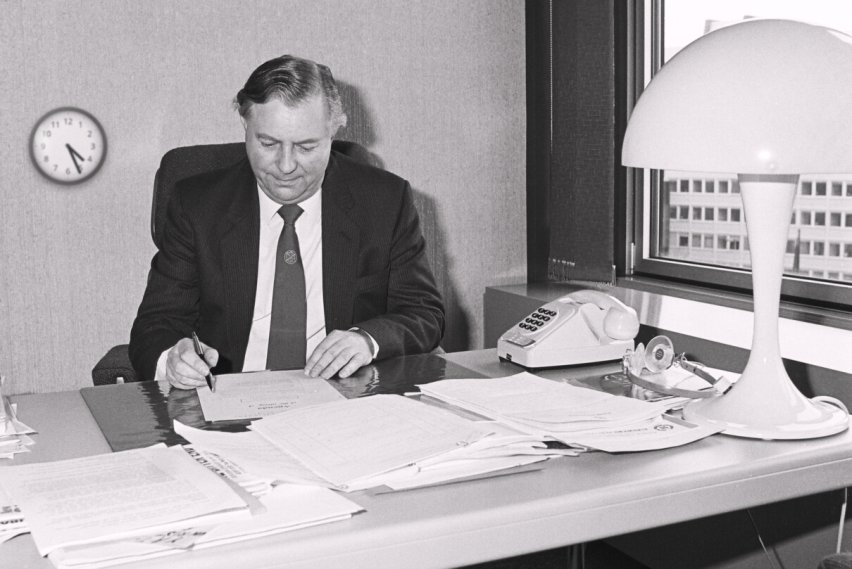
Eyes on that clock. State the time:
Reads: 4:26
